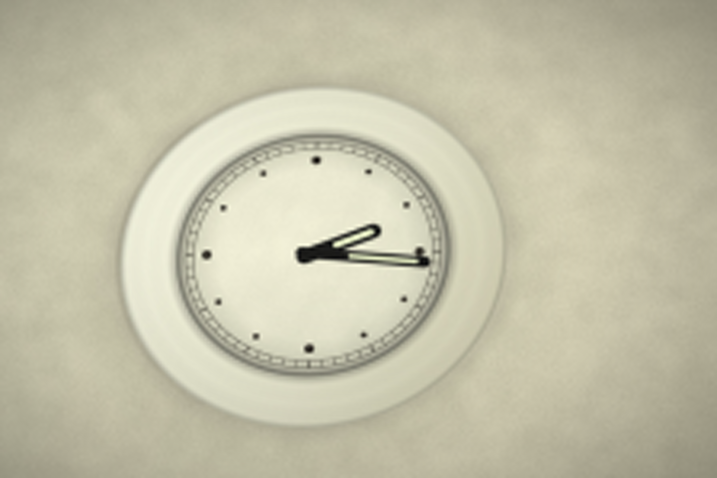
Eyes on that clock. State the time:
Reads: 2:16
